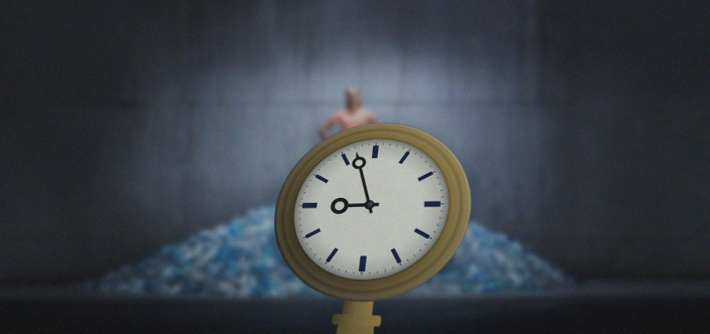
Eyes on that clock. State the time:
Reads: 8:57
